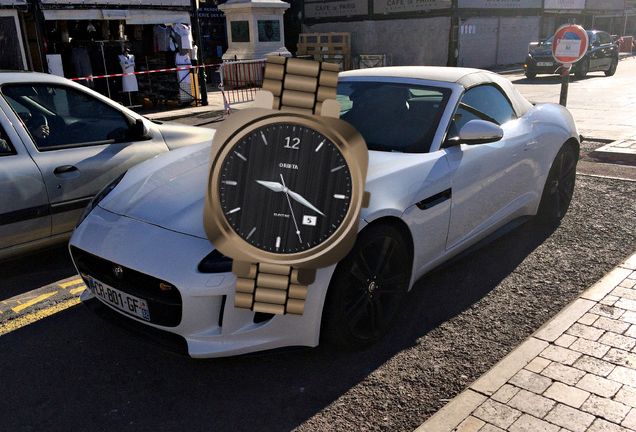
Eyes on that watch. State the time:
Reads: 9:19:26
